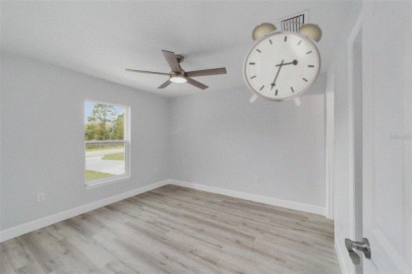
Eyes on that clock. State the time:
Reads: 2:32
